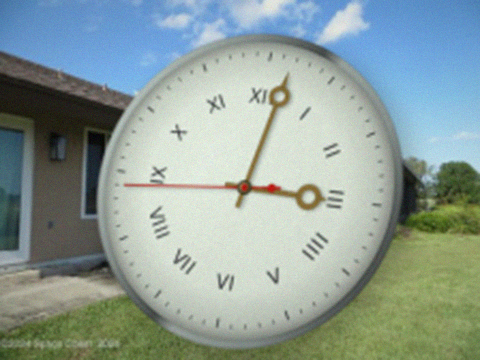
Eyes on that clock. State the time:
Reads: 3:01:44
